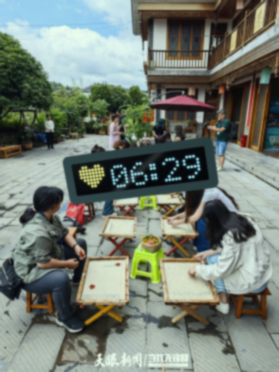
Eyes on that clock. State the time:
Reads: 6:29
